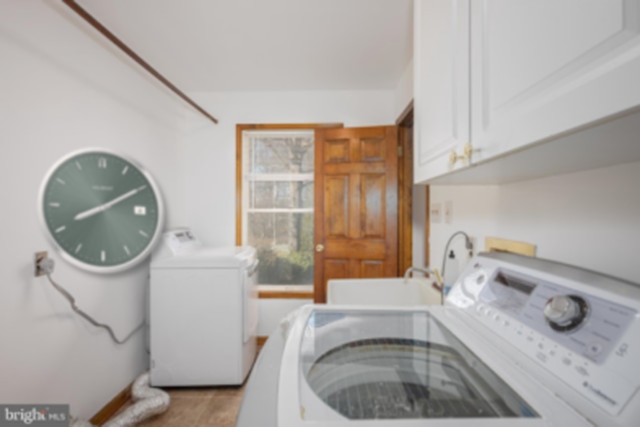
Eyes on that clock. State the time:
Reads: 8:10
